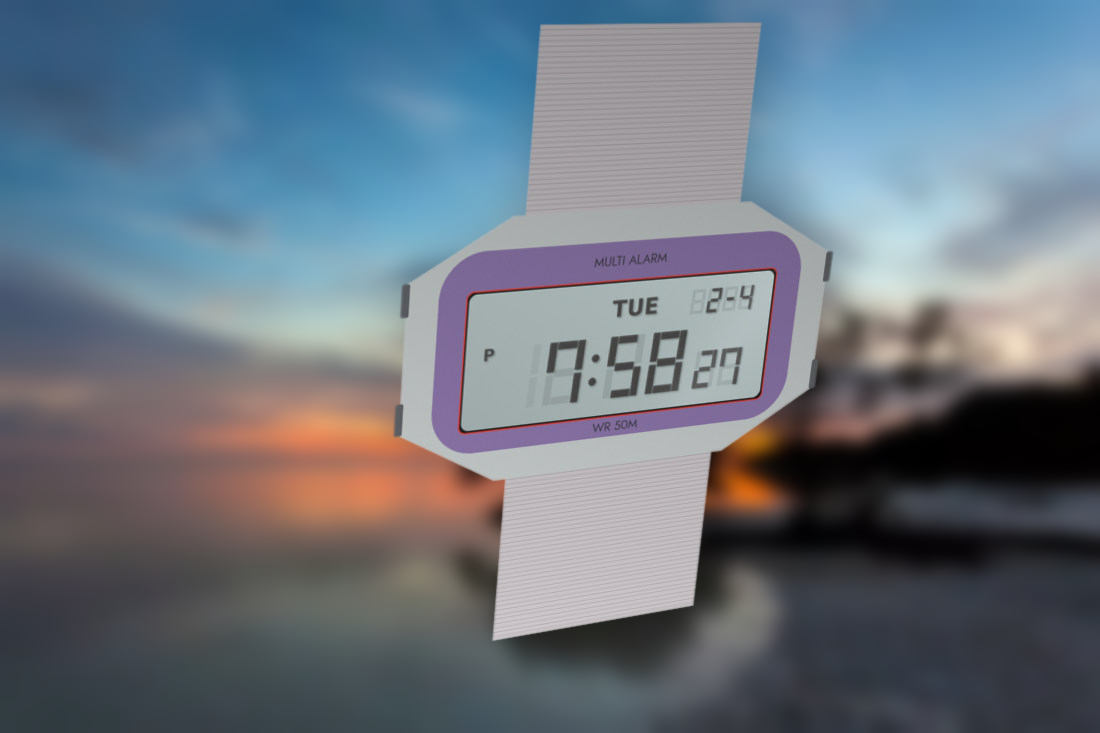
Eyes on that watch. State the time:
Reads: 7:58:27
